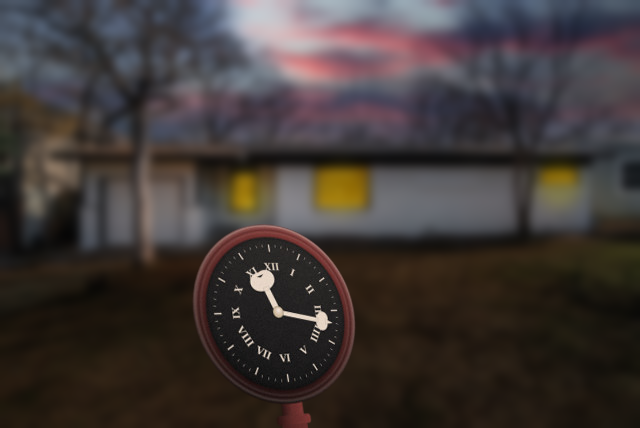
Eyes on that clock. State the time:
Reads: 11:17
